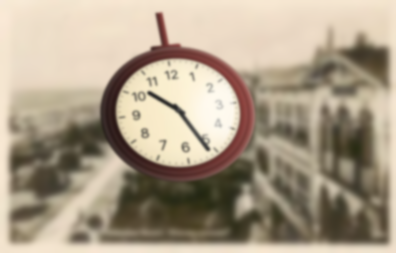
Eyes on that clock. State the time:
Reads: 10:26
